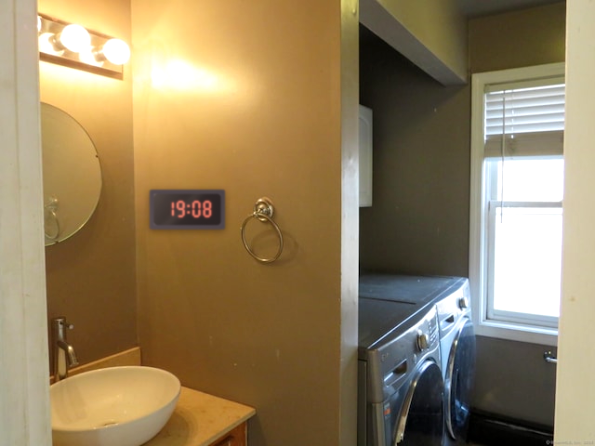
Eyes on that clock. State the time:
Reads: 19:08
